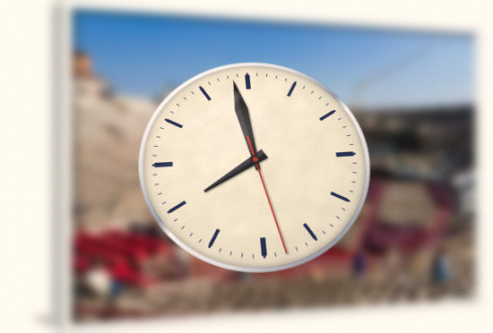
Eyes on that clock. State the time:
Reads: 7:58:28
